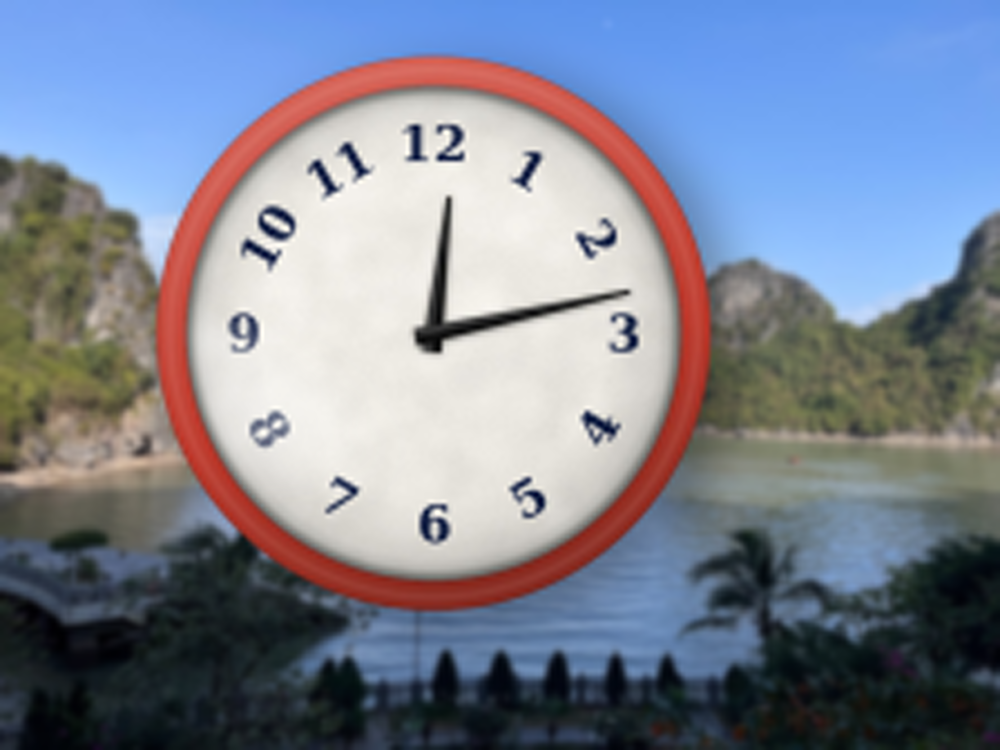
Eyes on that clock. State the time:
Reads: 12:13
